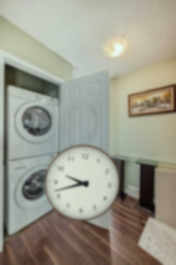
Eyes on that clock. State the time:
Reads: 9:42
